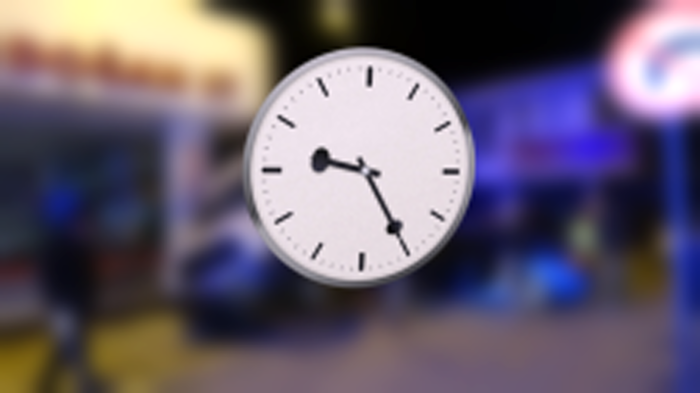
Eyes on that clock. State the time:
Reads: 9:25
